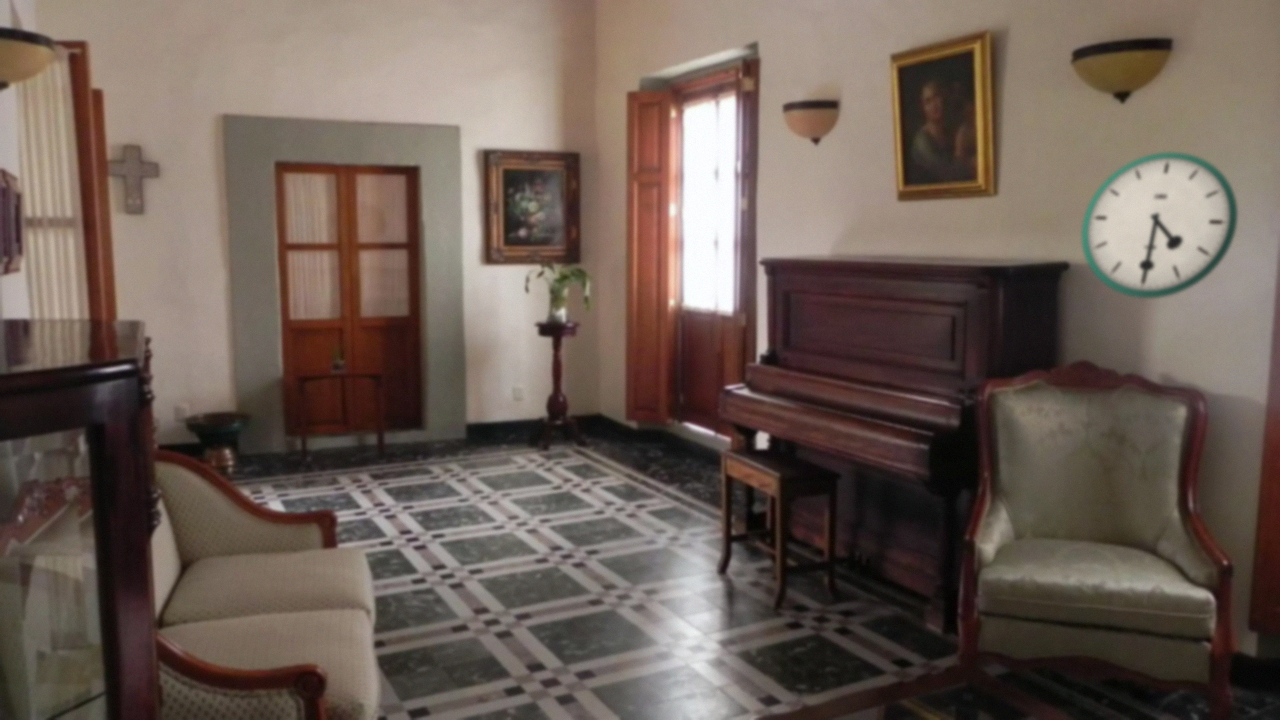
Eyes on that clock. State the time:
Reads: 4:30
